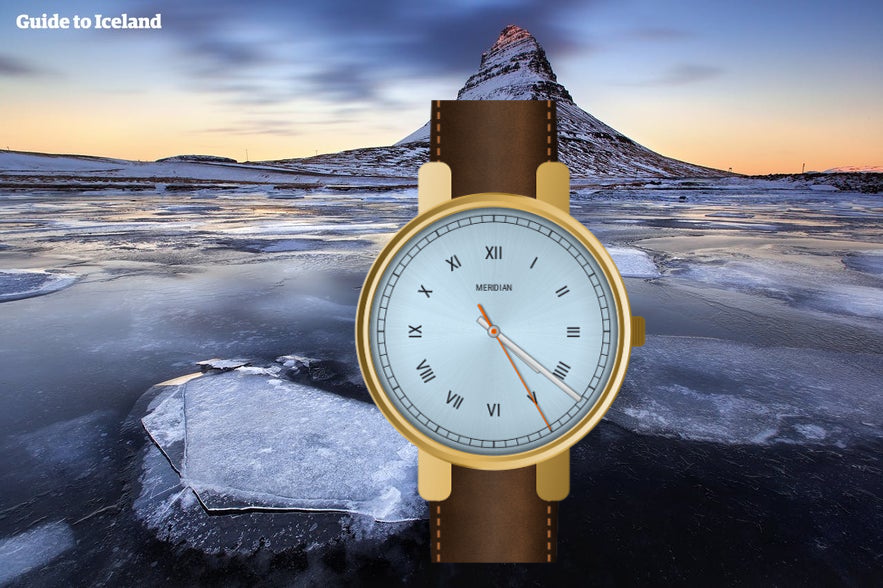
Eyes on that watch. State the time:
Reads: 4:21:25
